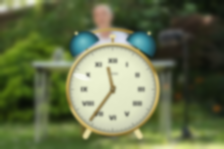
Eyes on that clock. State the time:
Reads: 11:36
